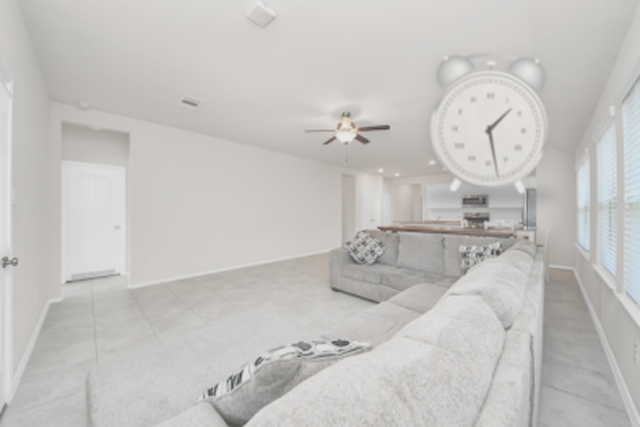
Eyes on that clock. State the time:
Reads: 1:28
